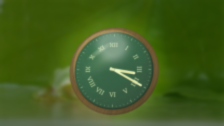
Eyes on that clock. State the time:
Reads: 3:20
